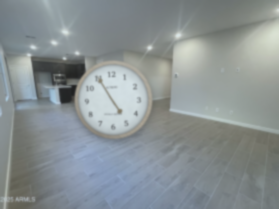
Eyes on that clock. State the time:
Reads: 4:55
